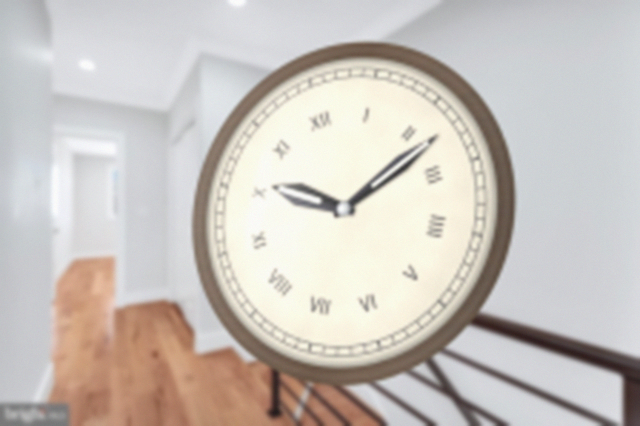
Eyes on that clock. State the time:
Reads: 10:12
